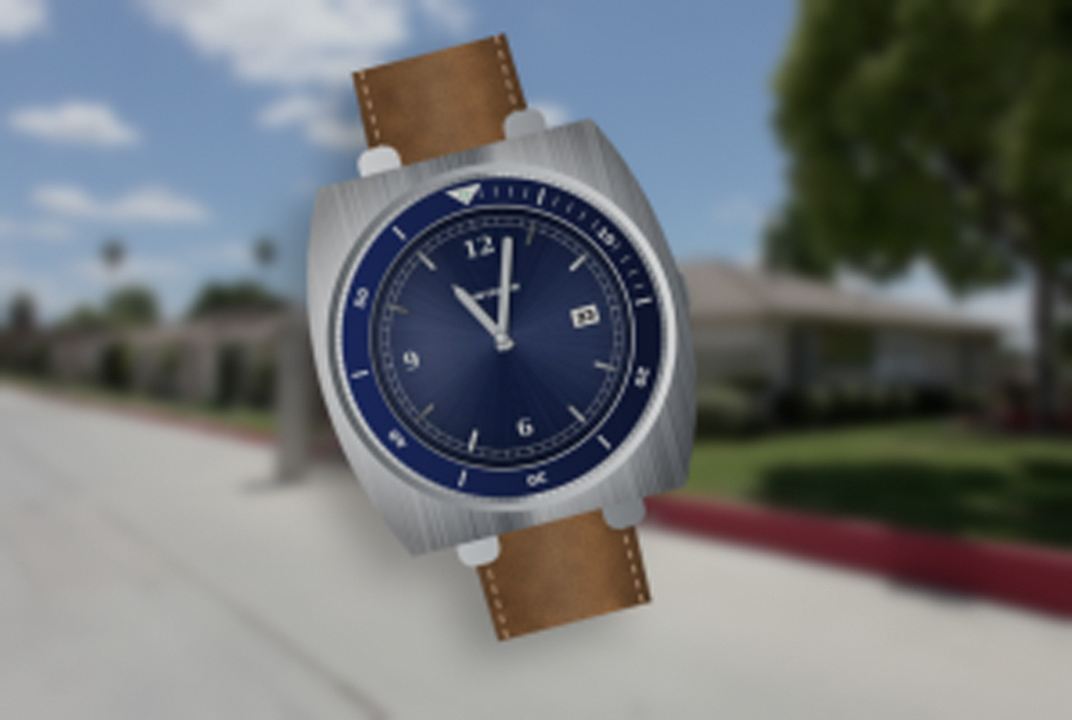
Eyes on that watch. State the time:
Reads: 11:03
